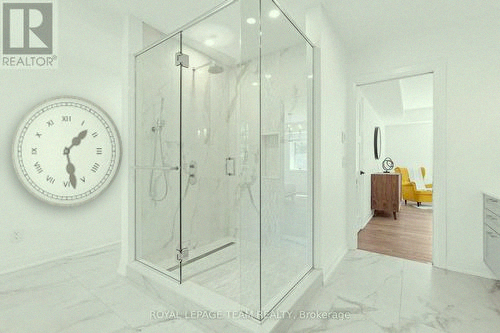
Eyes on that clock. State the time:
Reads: 1:28
